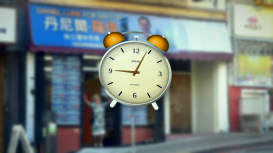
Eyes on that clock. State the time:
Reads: 9:04
